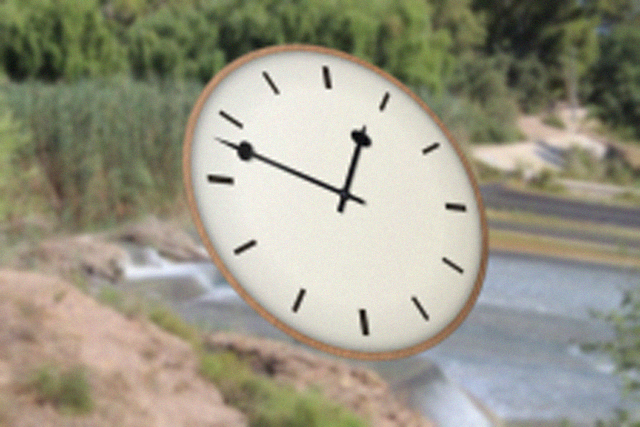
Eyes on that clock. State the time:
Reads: 12:48
